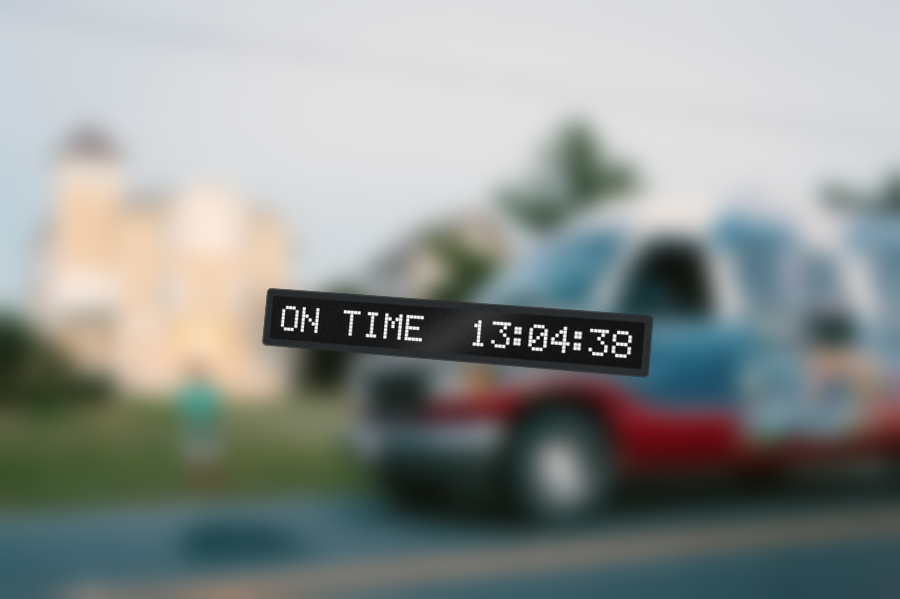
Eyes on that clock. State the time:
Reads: 13:04:38
